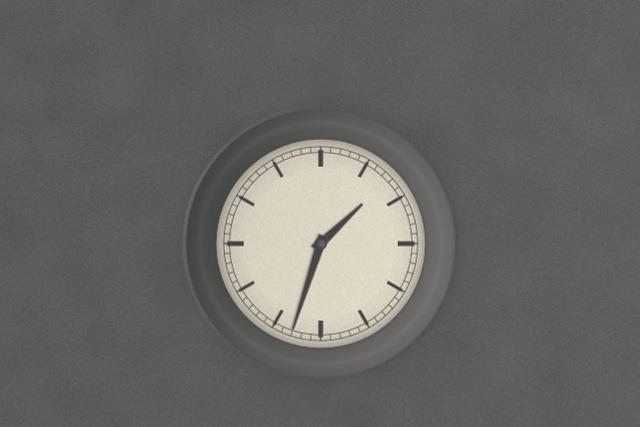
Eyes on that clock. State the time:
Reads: 1:33
